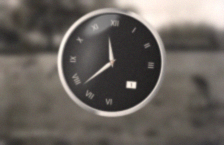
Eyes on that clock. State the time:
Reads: 11:38
